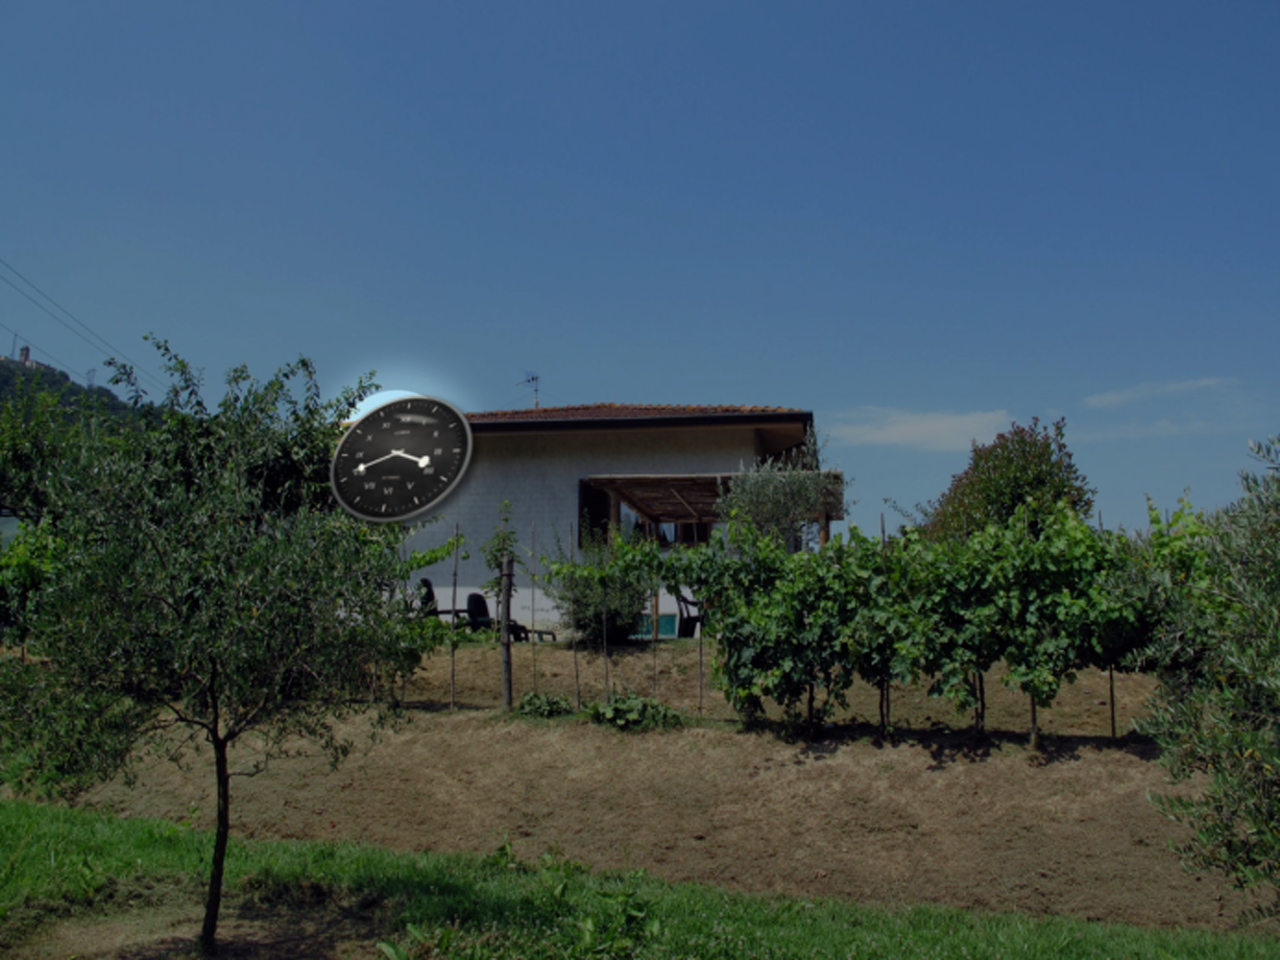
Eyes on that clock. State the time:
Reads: 3:41
